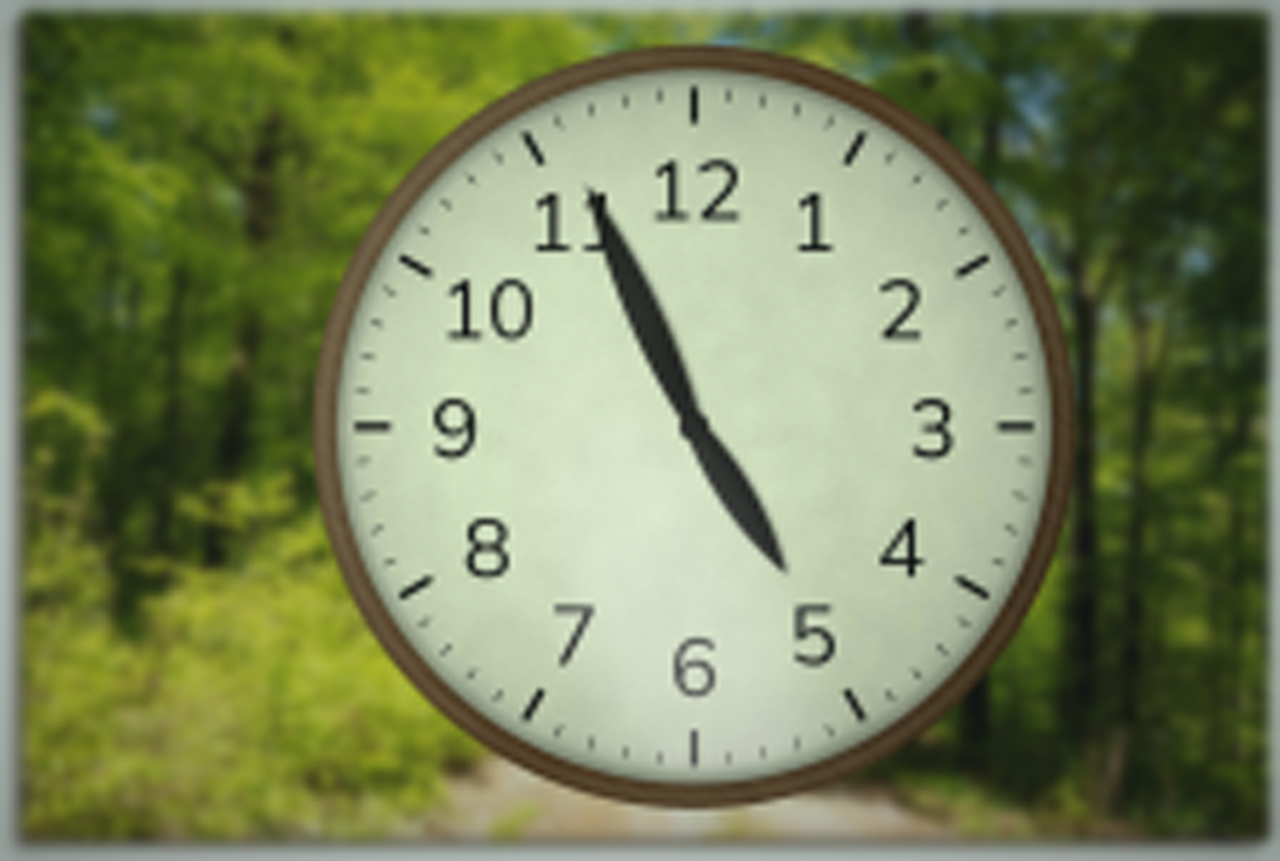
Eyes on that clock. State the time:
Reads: 4:56
